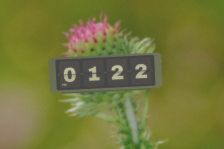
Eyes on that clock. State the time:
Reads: 1:22
